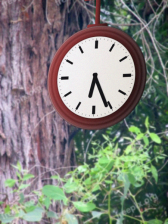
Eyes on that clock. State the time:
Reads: 6:26
